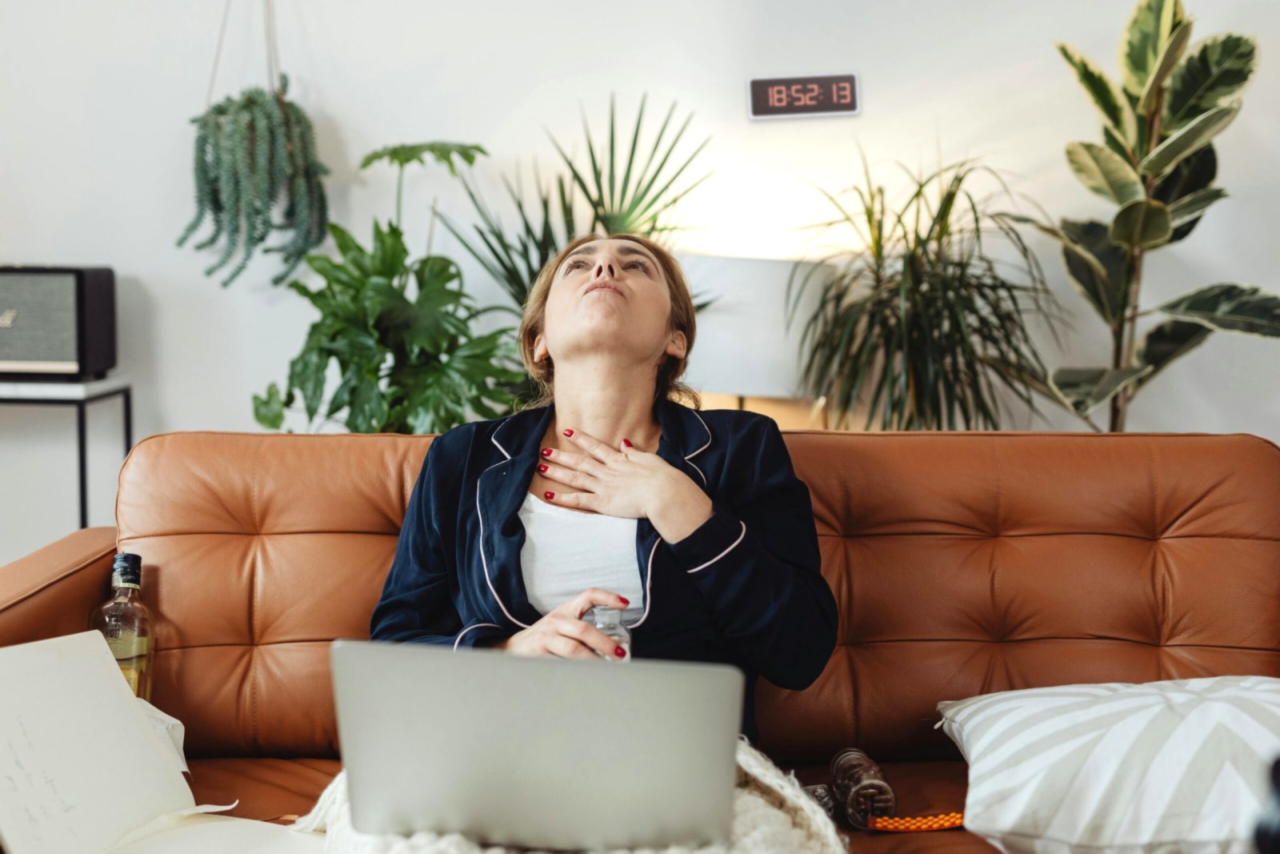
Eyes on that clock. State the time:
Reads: 18:52:13
